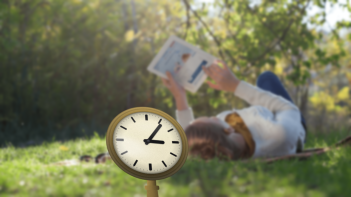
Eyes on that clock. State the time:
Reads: 3:06
